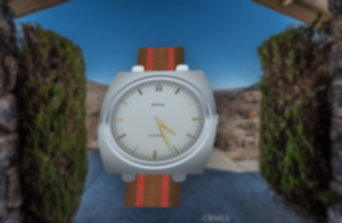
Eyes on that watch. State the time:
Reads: 4:26
